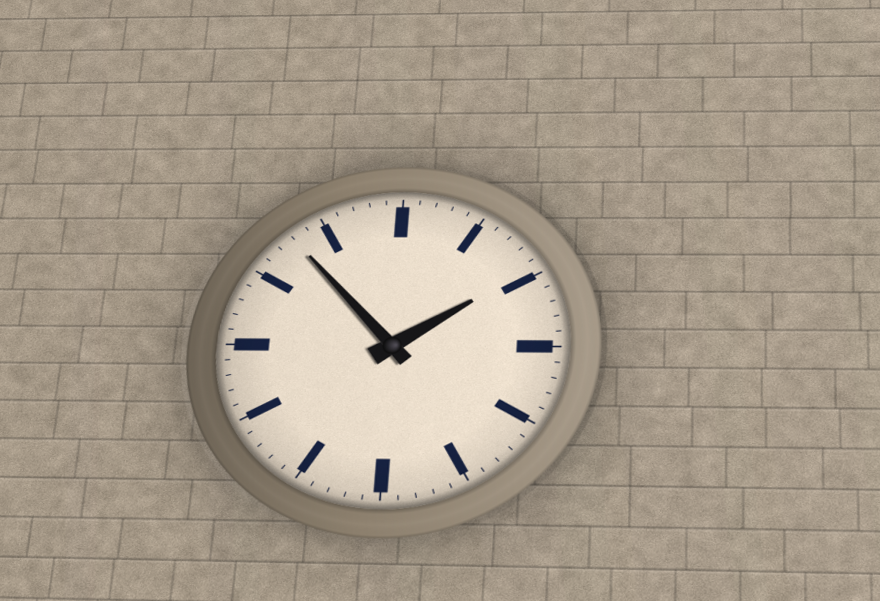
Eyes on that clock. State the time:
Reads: 1:53
